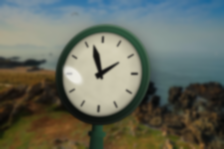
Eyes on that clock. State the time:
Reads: 1:57
